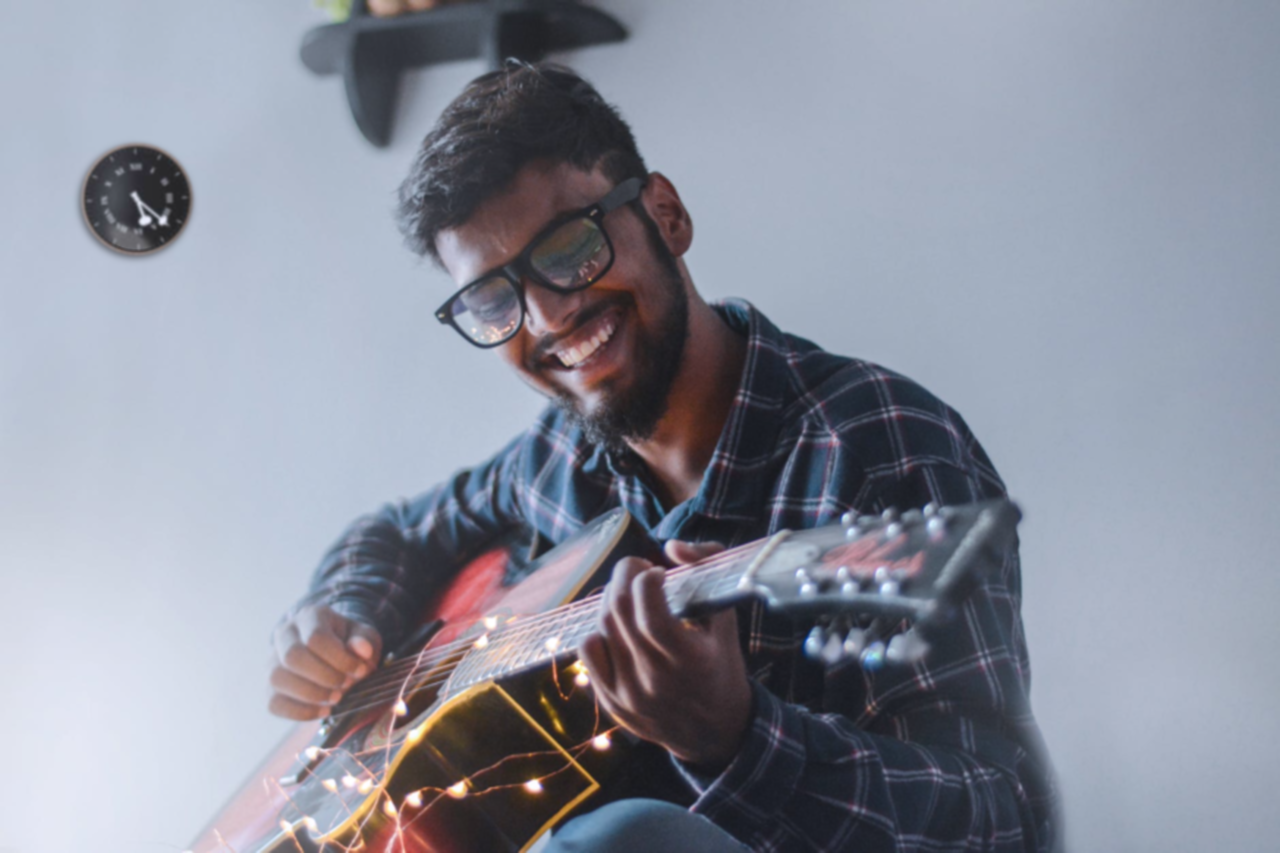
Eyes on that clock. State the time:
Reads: 5:22
